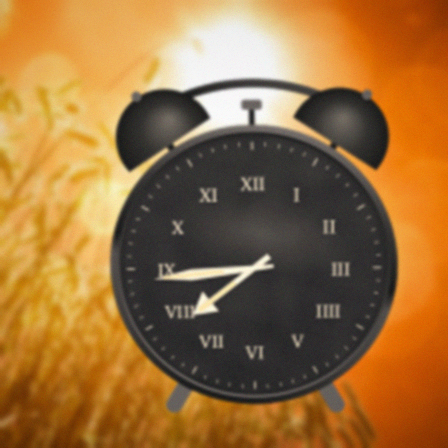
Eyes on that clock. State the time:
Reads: 7:44
